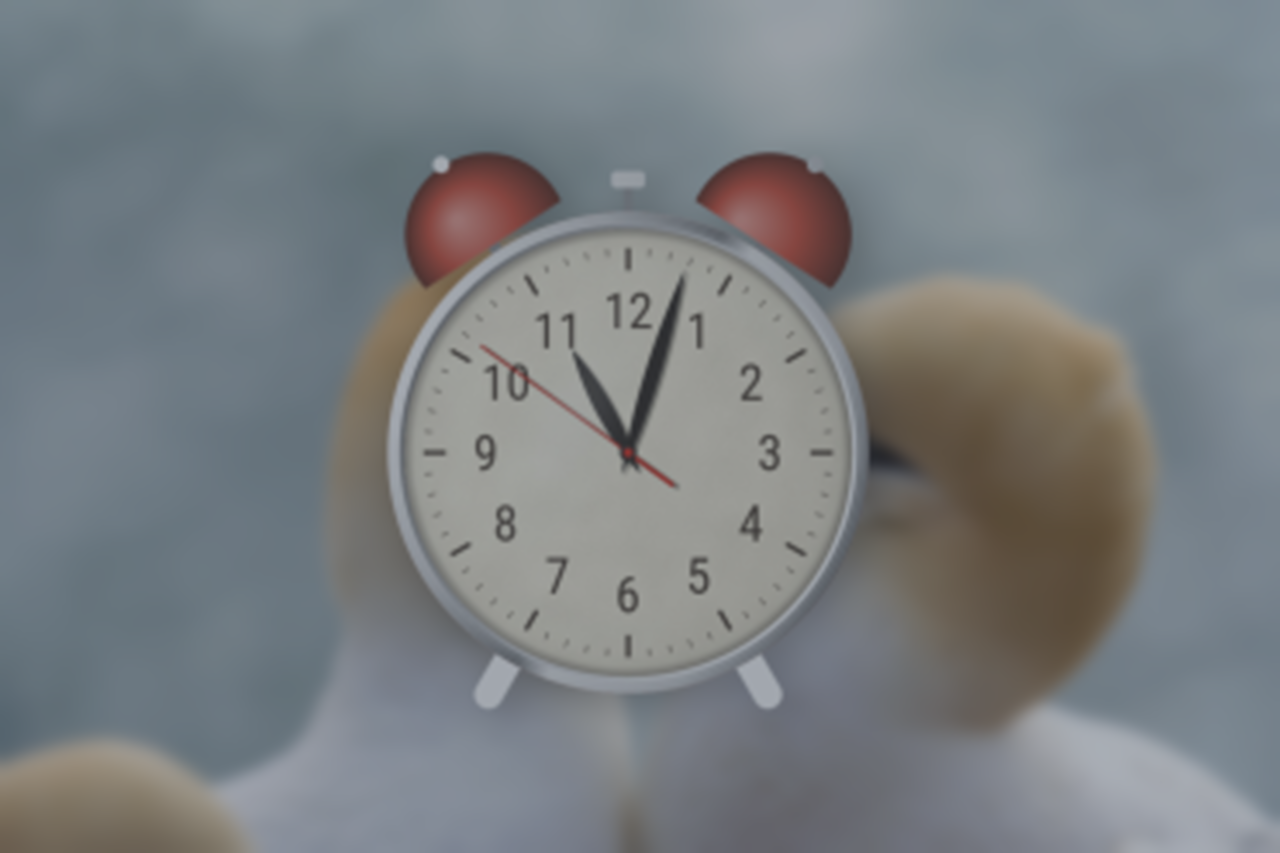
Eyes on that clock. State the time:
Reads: 11:02:51
